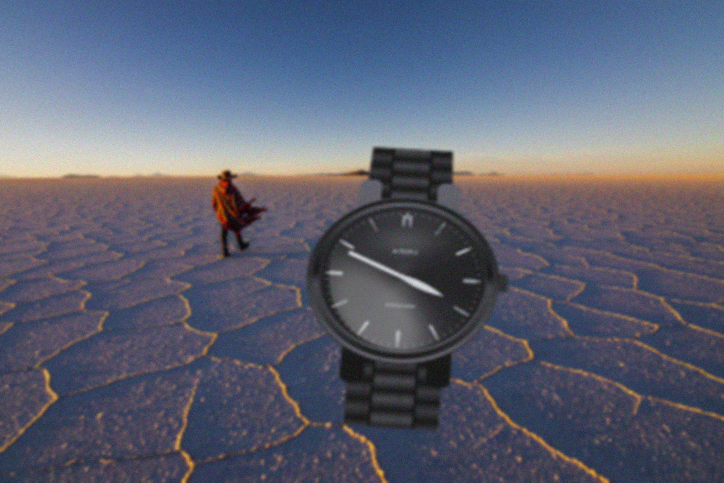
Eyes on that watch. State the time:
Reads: 3:49
